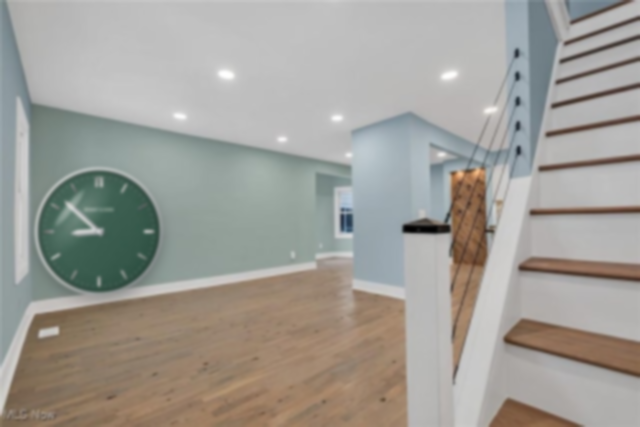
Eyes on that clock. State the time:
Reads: 8:52
